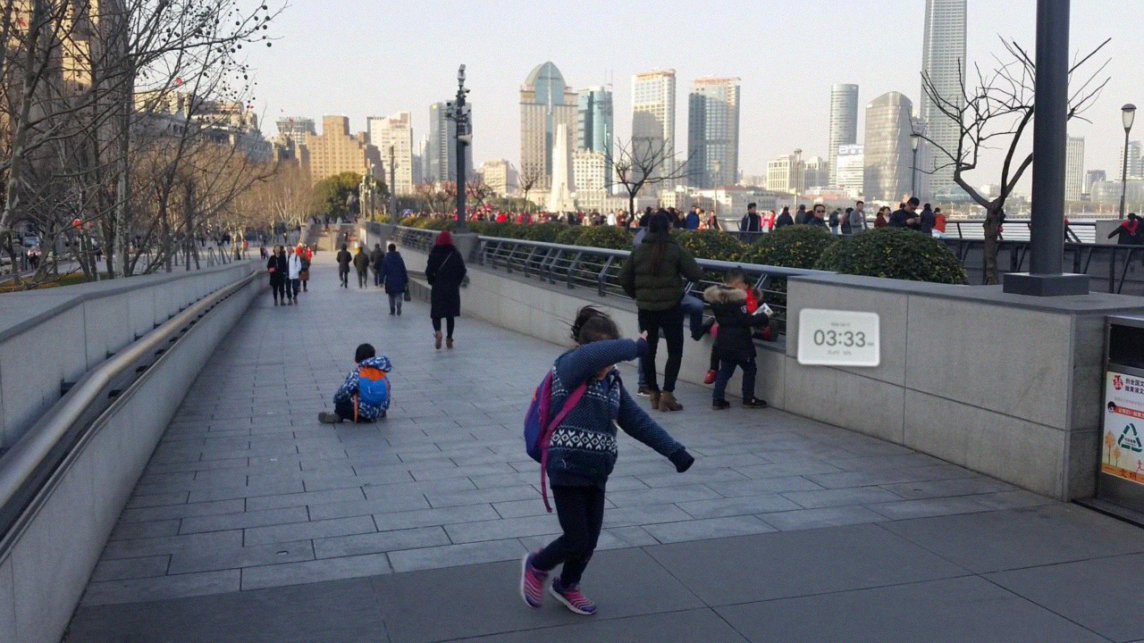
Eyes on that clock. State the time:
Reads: 3:33
